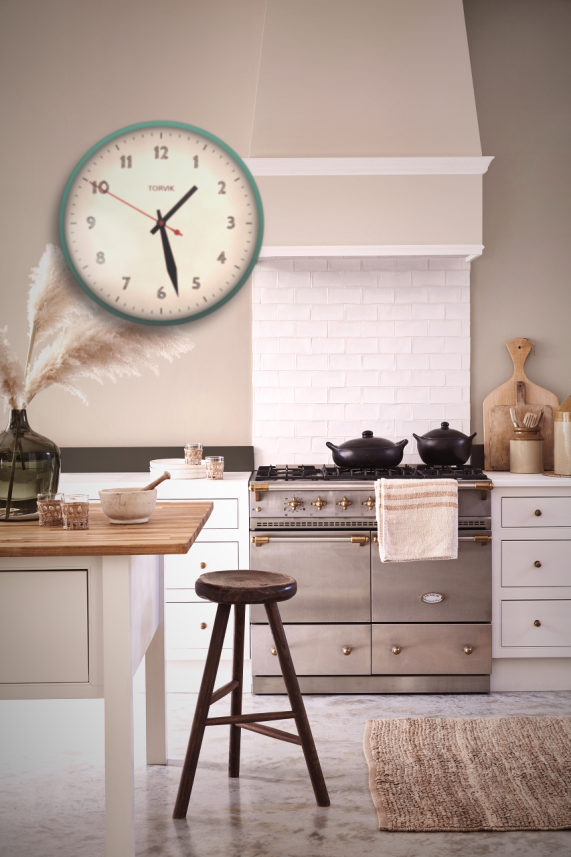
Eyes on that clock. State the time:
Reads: 1:27:50
